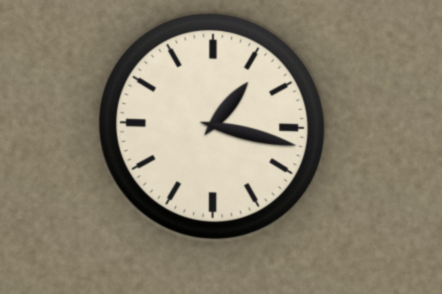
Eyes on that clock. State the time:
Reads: 1:17
